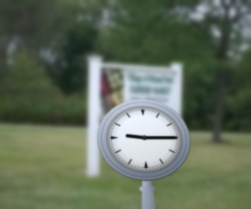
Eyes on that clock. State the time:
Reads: 9:15
